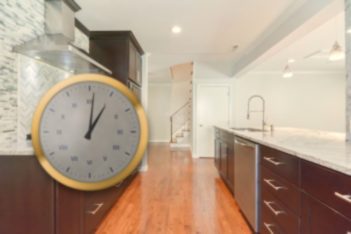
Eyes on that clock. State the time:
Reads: 1:01
